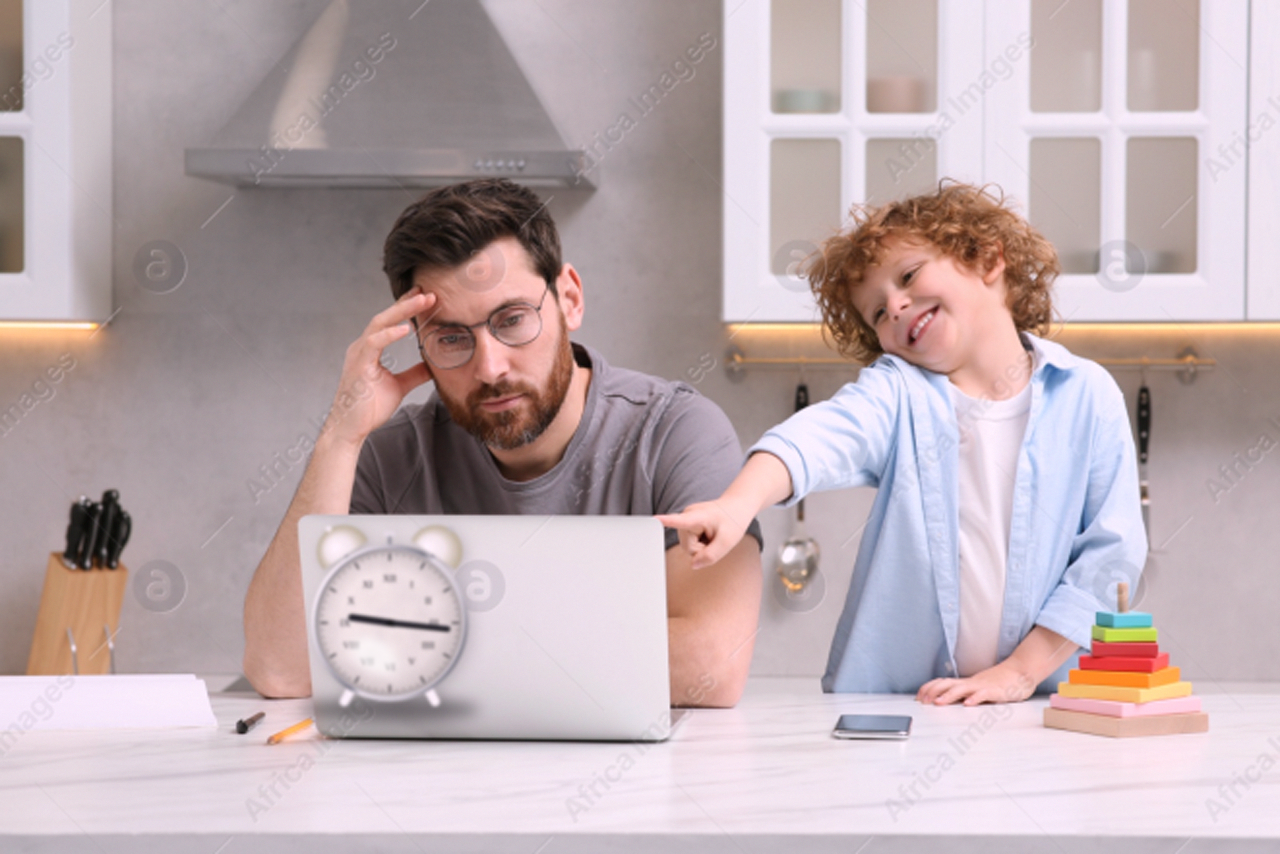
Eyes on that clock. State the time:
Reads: 9:16
